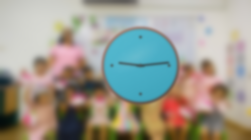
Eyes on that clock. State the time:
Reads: 9:14
